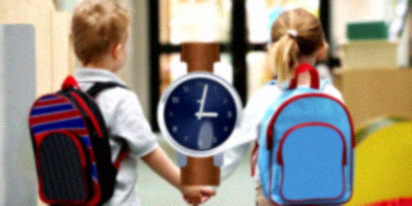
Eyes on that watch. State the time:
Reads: 3:02
